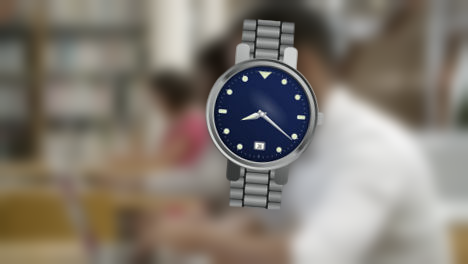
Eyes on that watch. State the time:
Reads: 8:21
